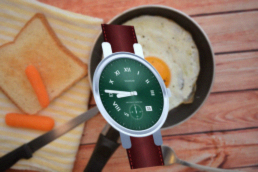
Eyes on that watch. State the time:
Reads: 8:46
